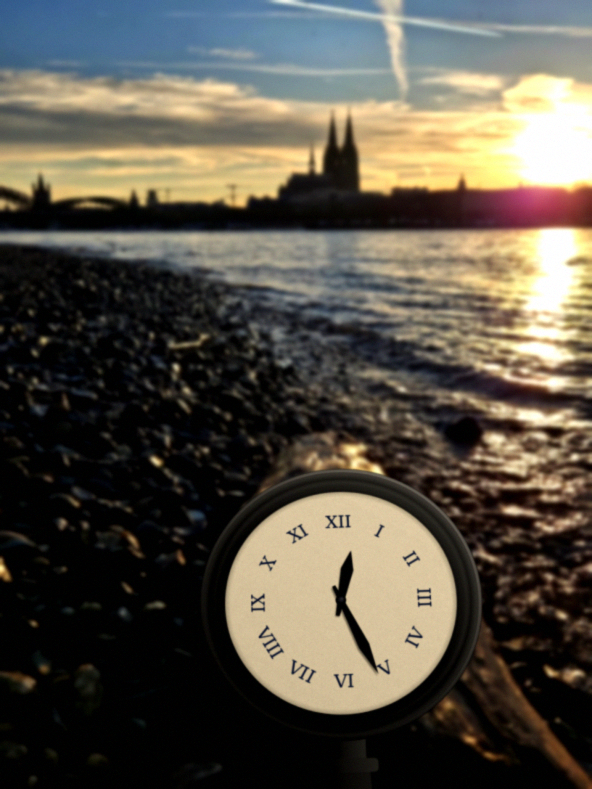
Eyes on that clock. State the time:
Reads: 12:26
